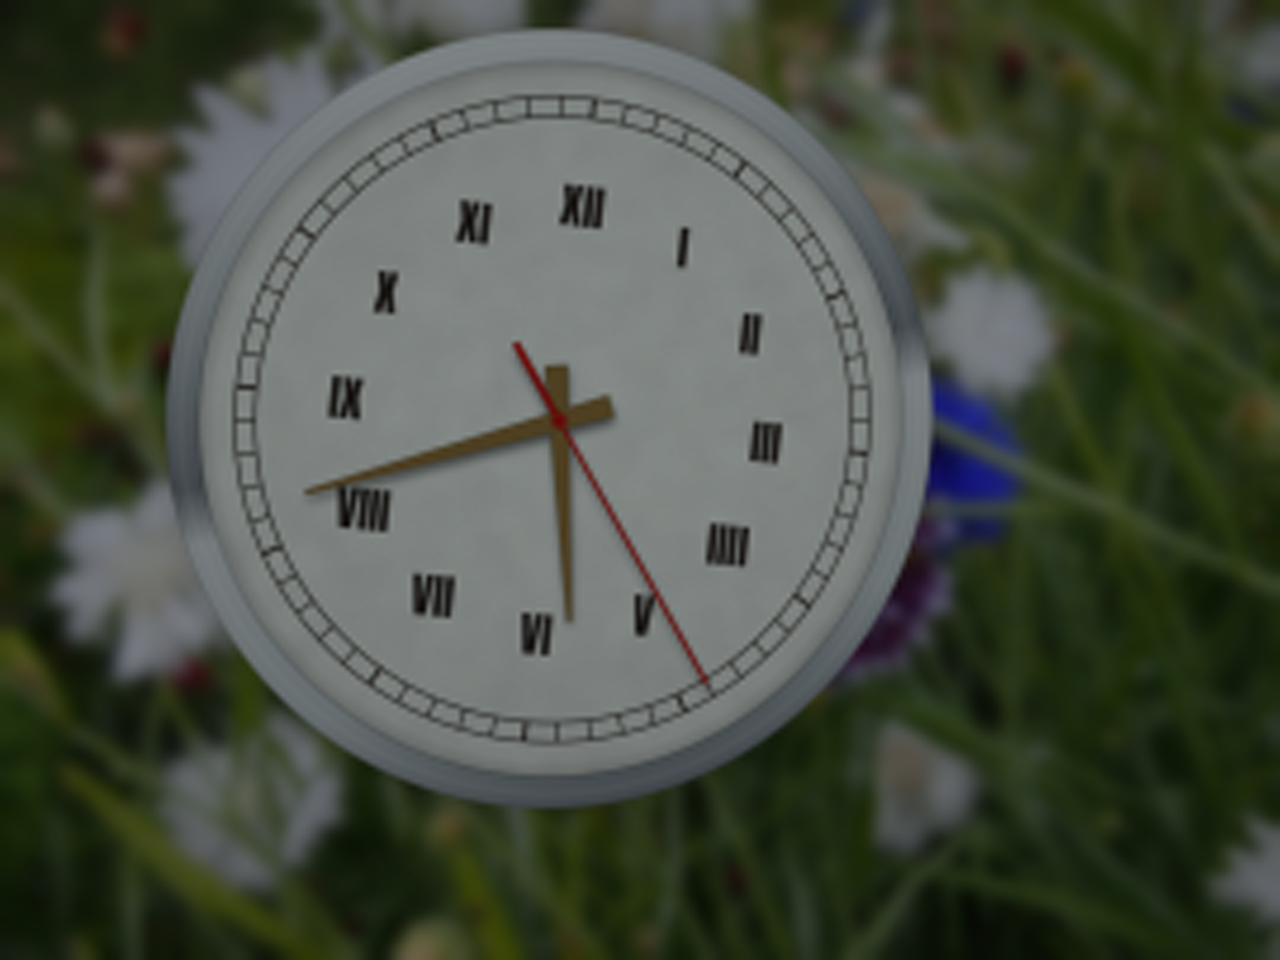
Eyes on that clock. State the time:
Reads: 5:41:24
